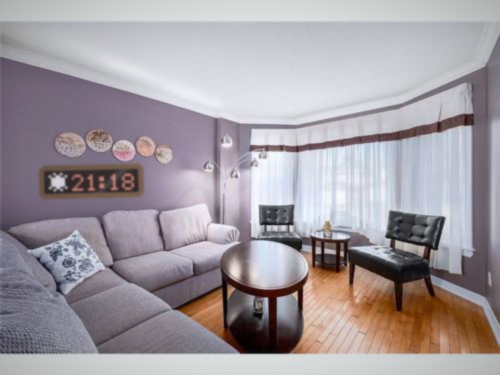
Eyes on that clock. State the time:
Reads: 21:18
